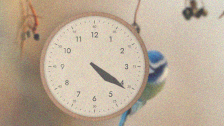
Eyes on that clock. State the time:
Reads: 4:21
